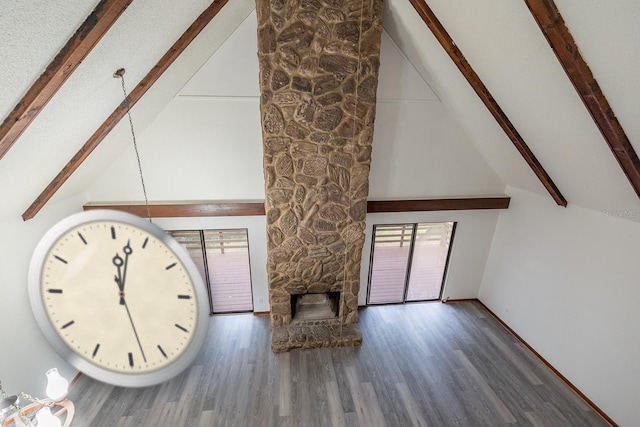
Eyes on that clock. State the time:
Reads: 12:02:28
